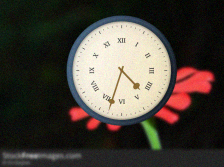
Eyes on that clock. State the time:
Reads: 4:33
